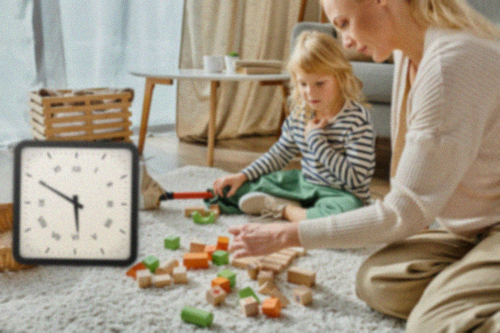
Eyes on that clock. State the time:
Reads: 5:50
